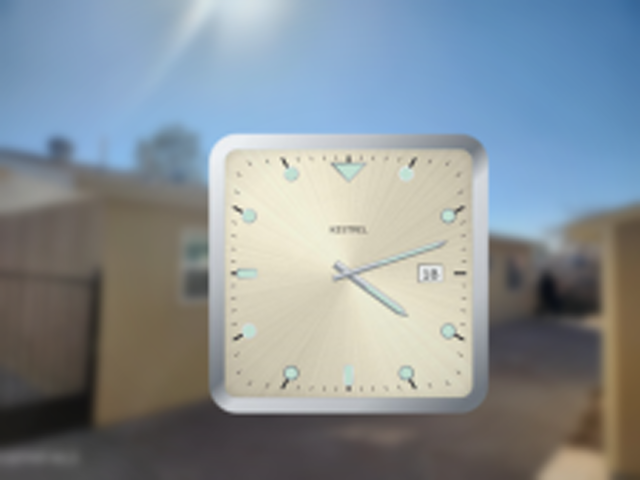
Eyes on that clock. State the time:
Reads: 4:12
